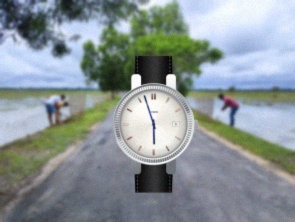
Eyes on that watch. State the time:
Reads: 5:57
